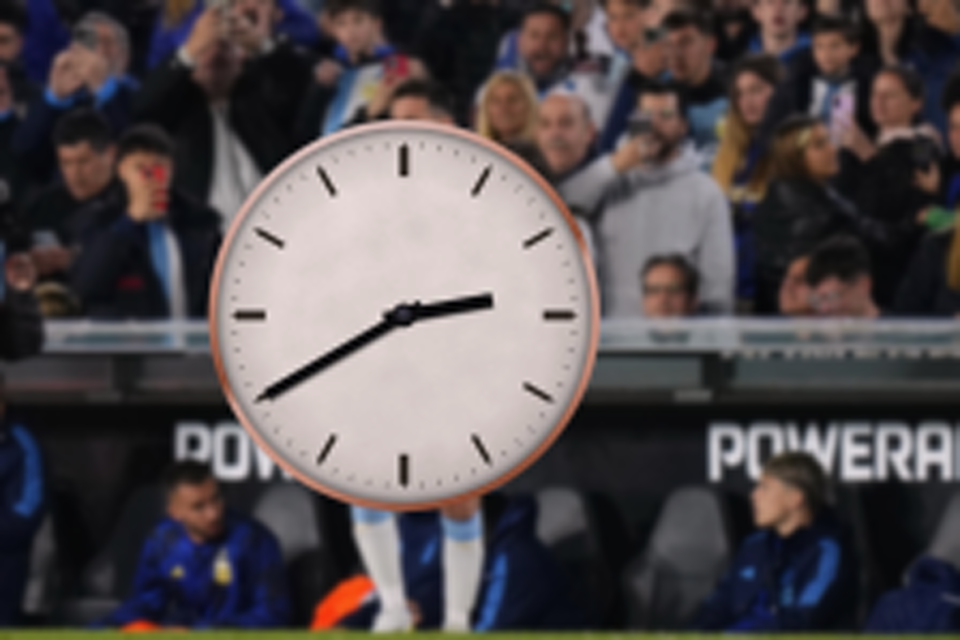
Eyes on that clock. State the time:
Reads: 2:40
